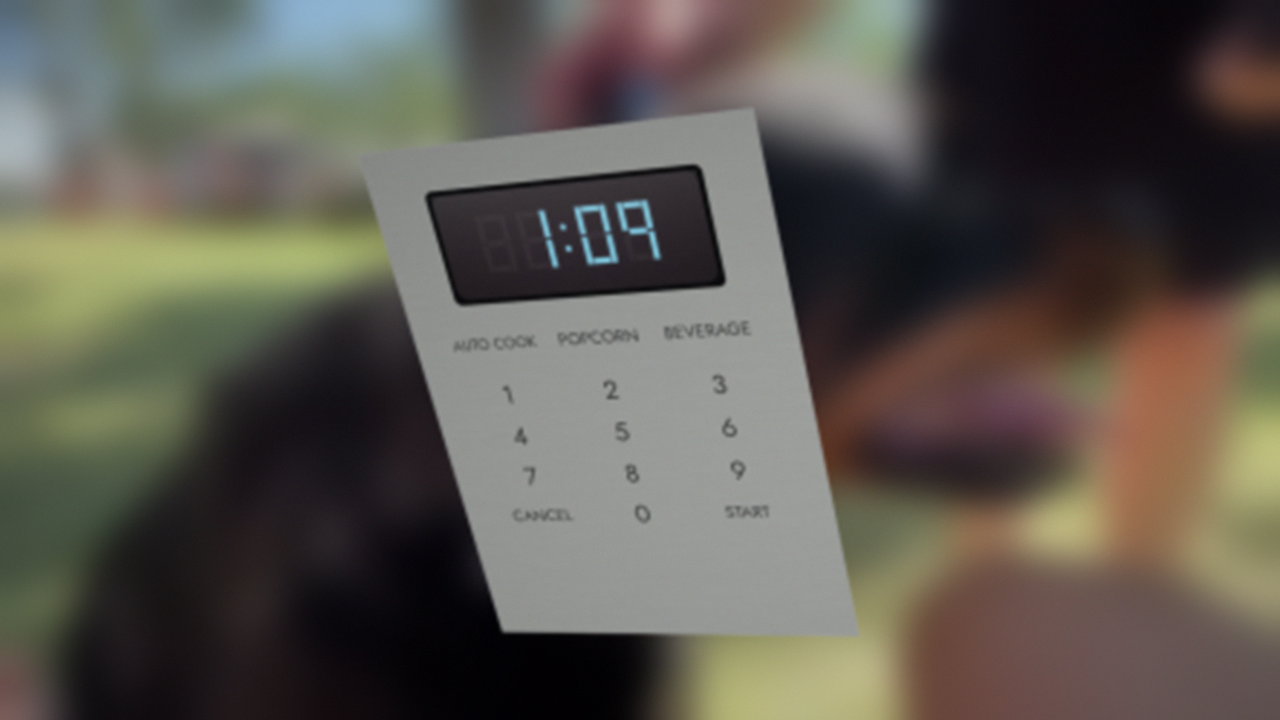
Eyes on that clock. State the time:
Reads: 1:09
